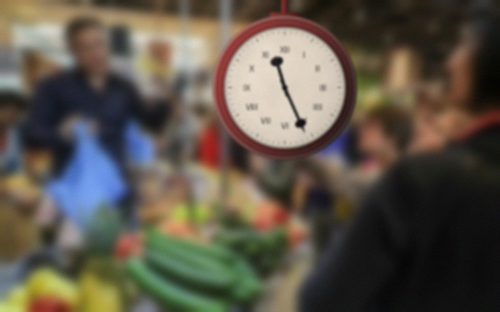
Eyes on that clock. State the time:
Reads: 11:26
